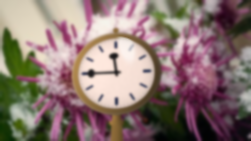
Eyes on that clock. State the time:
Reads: 11:45
